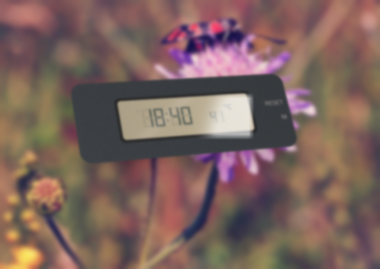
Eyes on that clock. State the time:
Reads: 18:40
